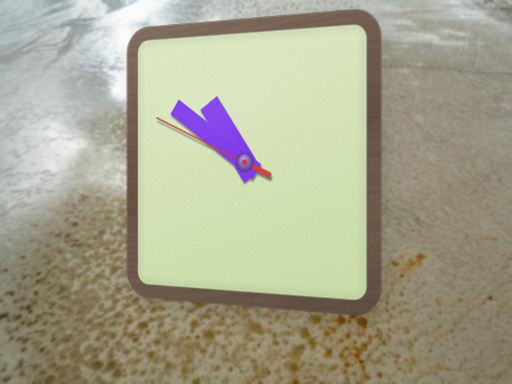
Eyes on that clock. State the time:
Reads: 10:50:49
